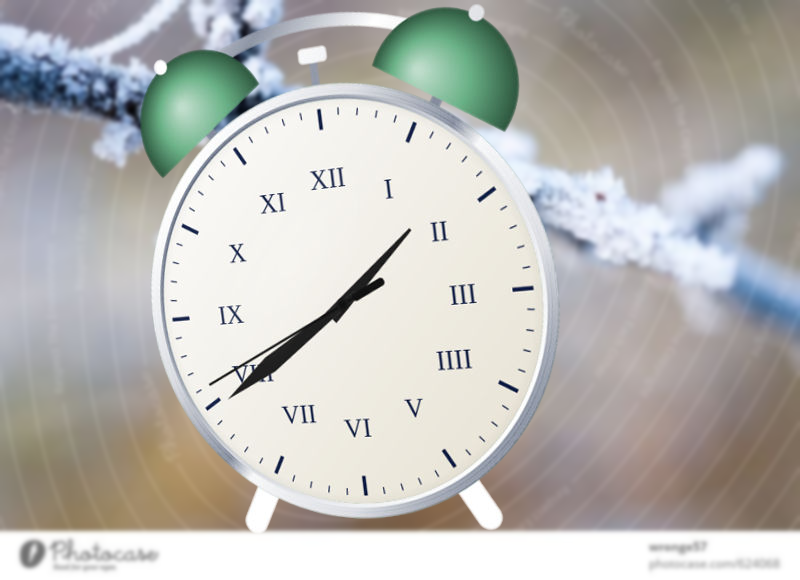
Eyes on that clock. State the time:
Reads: 1:39:41
